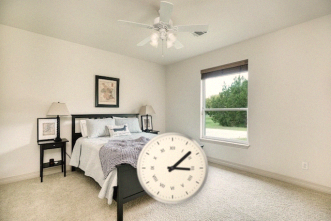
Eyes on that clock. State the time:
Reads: 3:08
